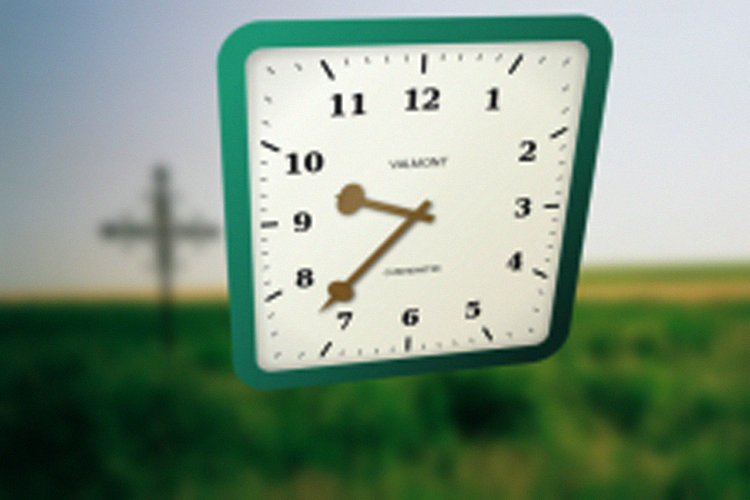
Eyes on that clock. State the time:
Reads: 9:37
